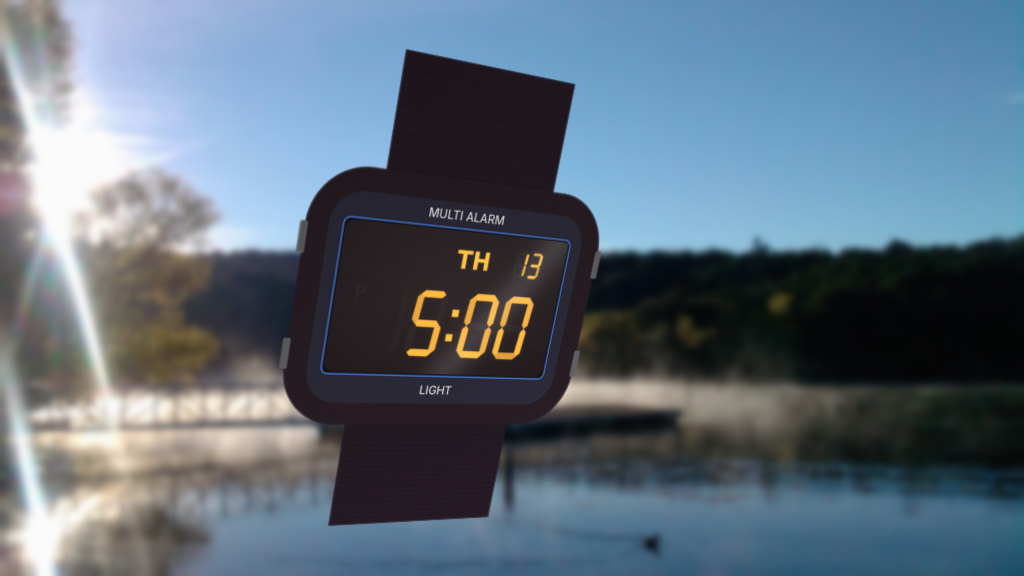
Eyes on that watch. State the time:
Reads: 5:00
